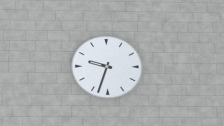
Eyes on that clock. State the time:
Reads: 9:33
